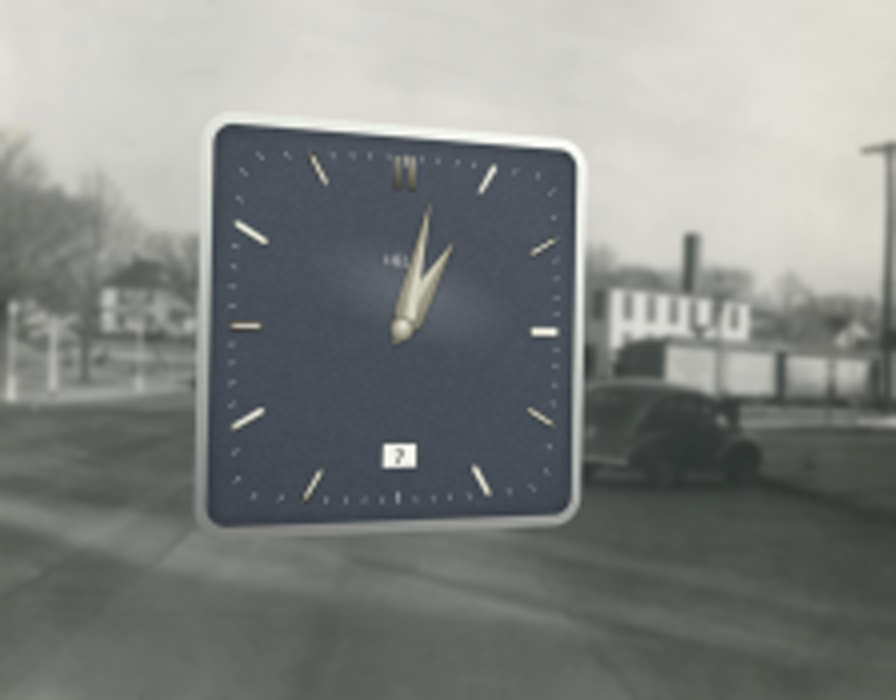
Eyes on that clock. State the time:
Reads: 1:02
